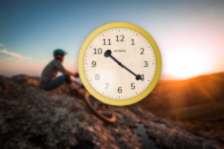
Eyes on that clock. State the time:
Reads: 10:21
